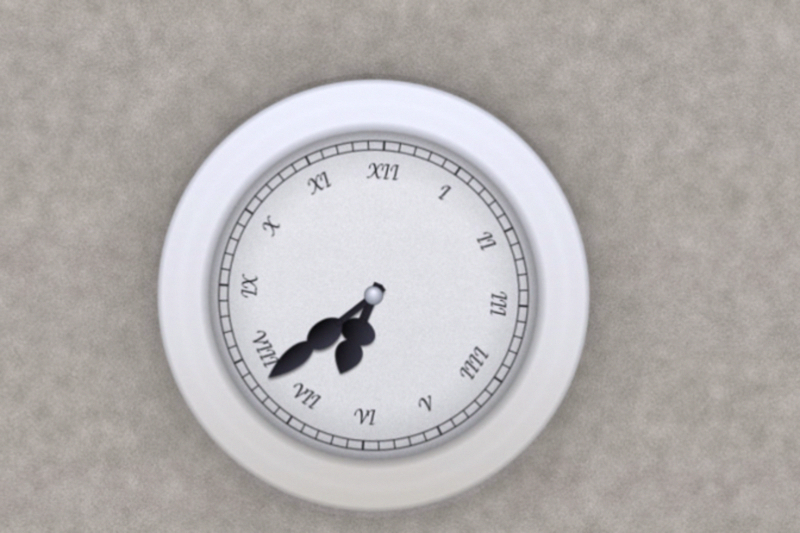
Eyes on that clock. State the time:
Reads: 6:38
